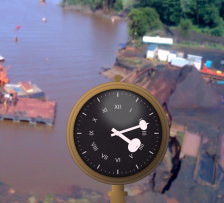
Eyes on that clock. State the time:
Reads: 4:12
